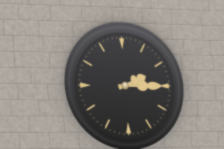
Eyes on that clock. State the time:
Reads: 2:15
